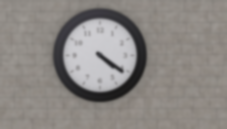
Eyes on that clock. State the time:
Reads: 4:21
